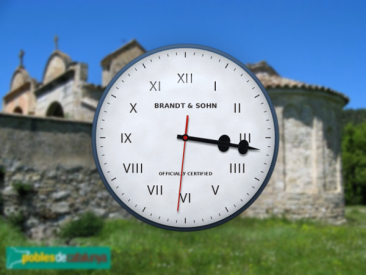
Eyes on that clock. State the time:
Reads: 3:16:31
